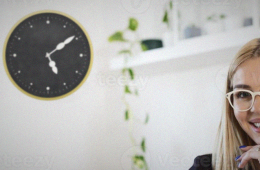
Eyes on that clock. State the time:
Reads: 5:09
